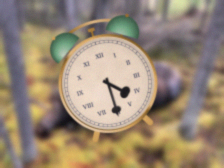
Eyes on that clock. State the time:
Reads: 4:30
